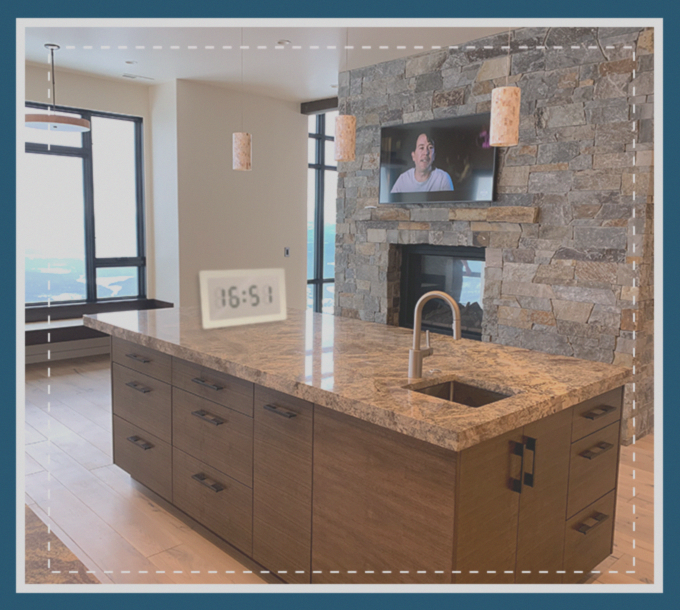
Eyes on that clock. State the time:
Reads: 16:51
